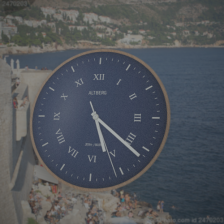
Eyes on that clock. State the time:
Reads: 5:21:26
